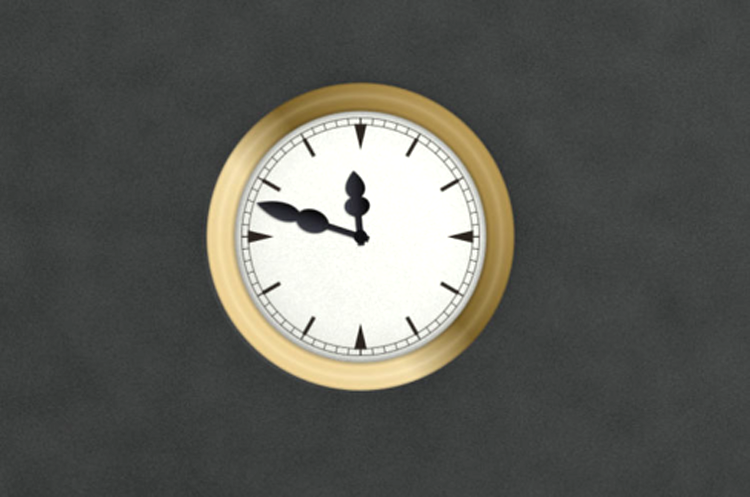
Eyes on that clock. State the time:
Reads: 11:48
